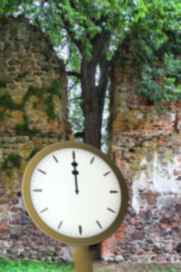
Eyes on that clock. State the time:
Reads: 12:00
